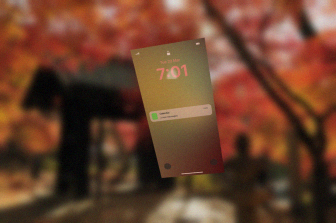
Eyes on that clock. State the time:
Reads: 7:01
